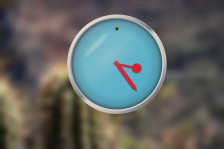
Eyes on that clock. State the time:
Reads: 3:24
